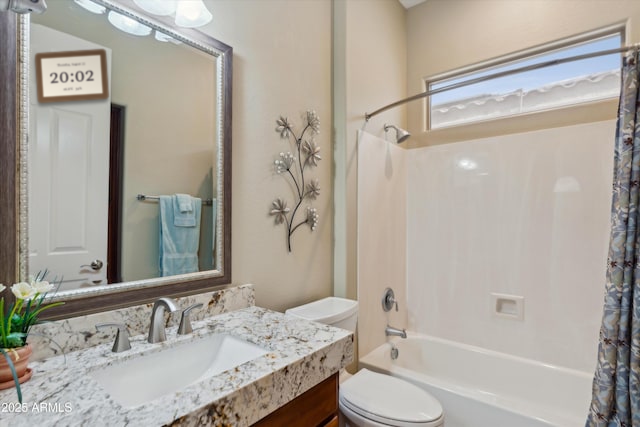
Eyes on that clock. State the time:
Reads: 20:02
